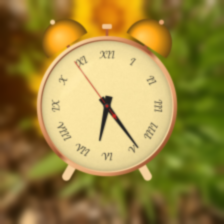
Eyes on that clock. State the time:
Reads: 6:23:54
